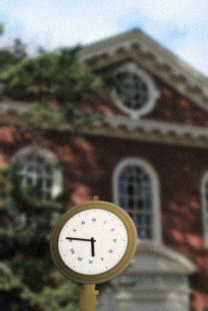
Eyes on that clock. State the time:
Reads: 5:46
